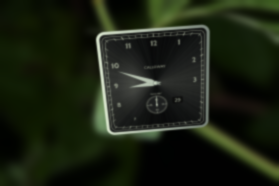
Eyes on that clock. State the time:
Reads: 8:49
